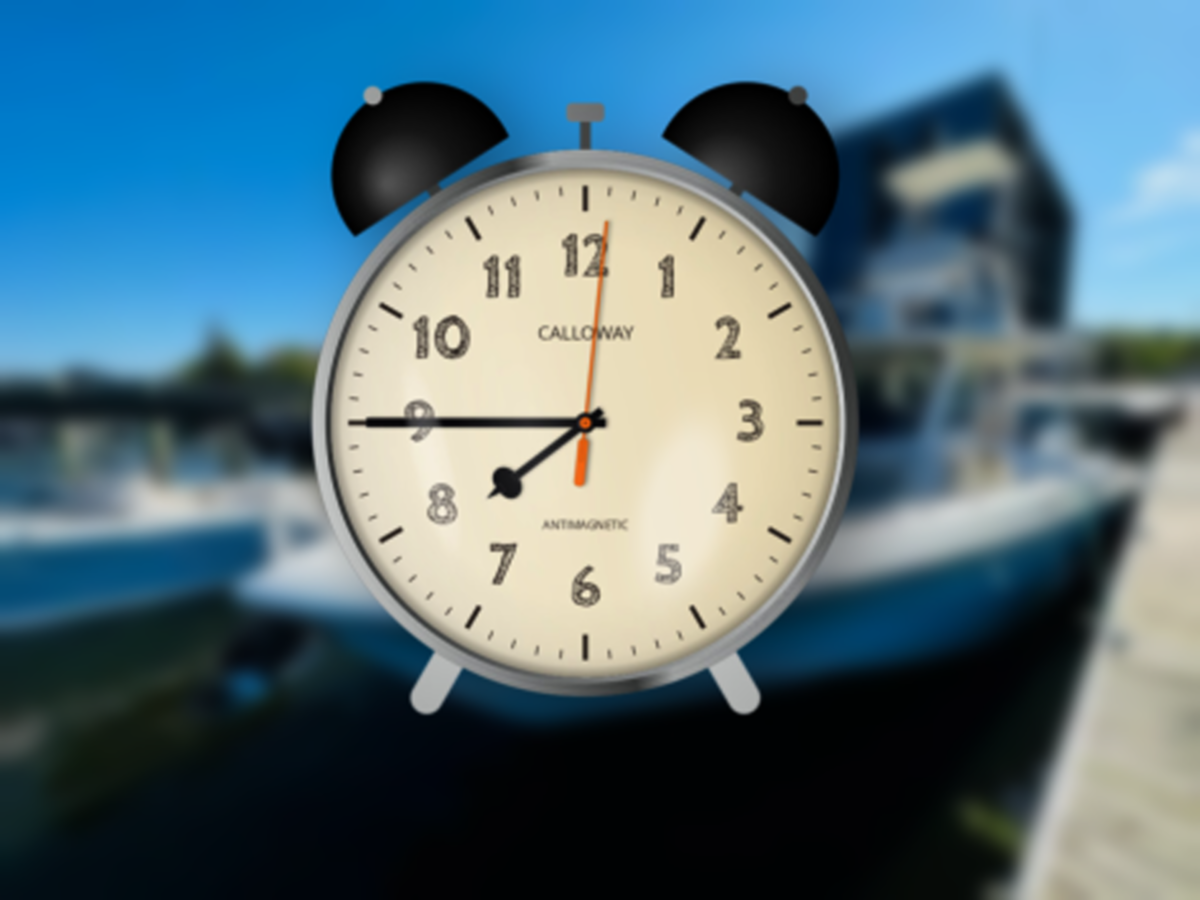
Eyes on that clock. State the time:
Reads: 7:45:01
